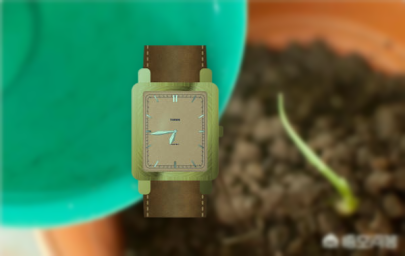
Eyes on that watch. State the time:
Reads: 6:44
